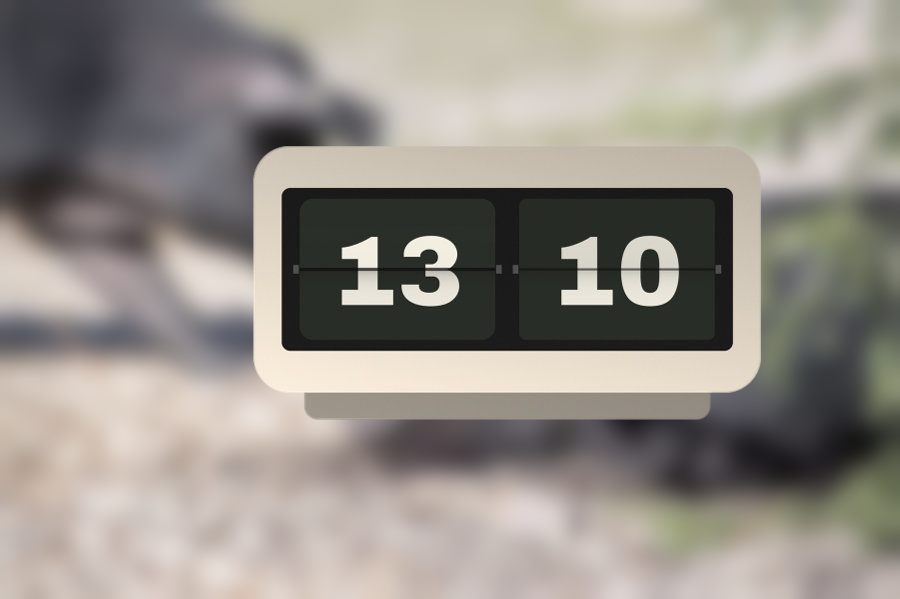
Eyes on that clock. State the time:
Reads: 13:10
